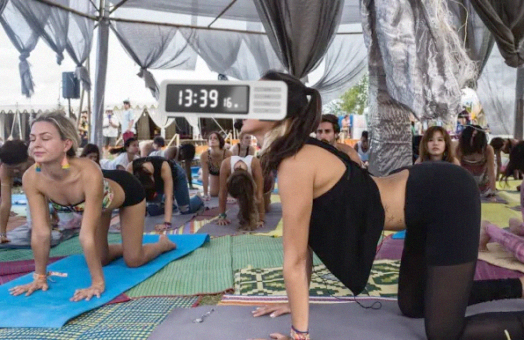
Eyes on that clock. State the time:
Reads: 13:39:16
